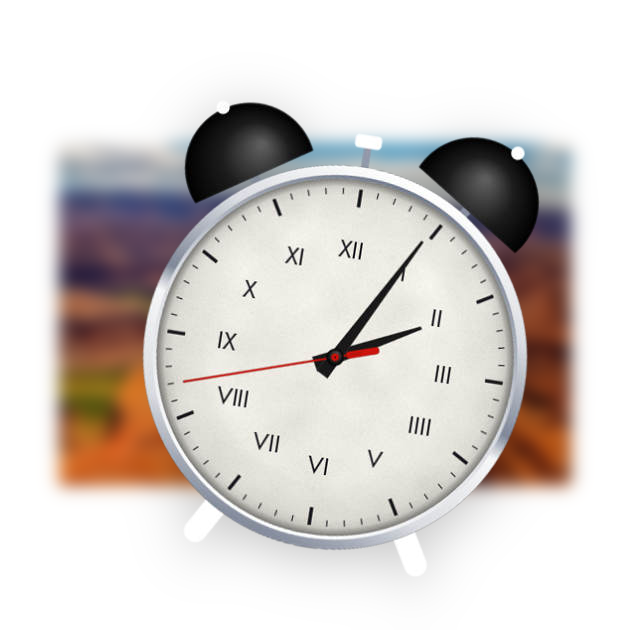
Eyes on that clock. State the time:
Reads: 2:04:42
